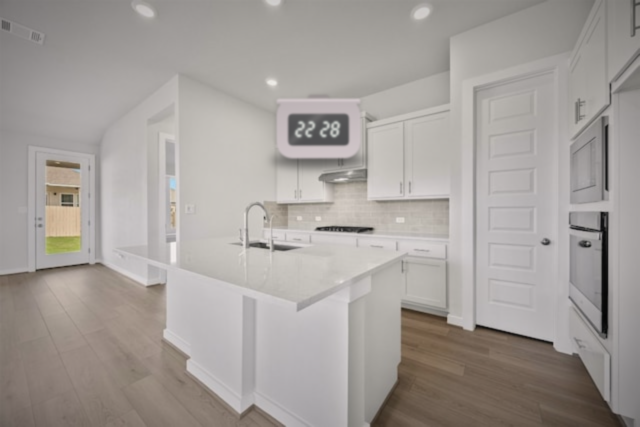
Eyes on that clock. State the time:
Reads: 22:28
